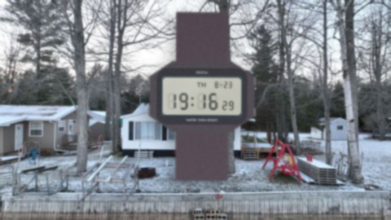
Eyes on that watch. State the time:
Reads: 19:16
